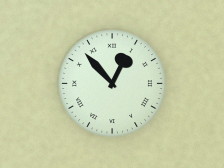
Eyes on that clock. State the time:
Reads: 12:53
